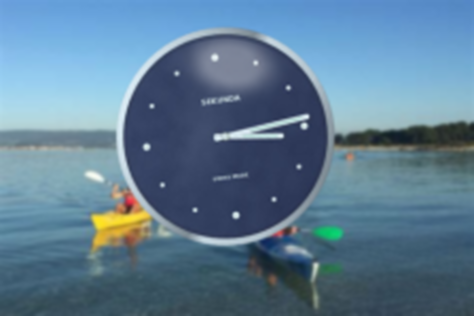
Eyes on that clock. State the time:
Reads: 3:14
